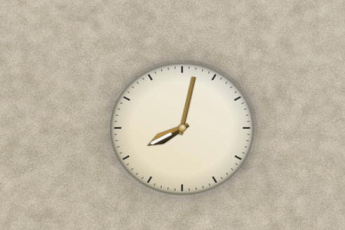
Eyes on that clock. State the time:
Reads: 8:02
